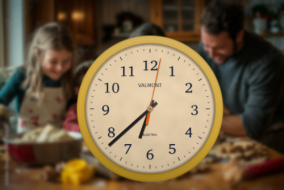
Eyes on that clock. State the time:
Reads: 6:38:02
